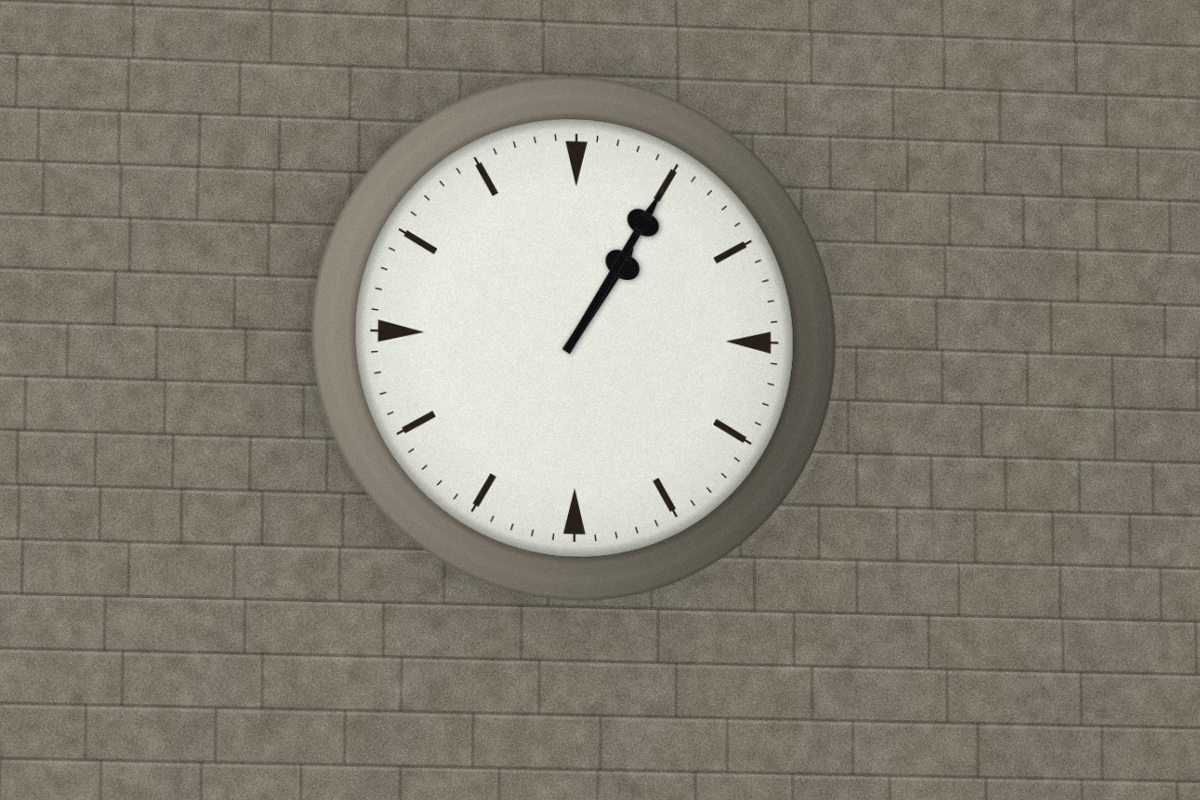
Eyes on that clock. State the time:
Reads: 1:05
